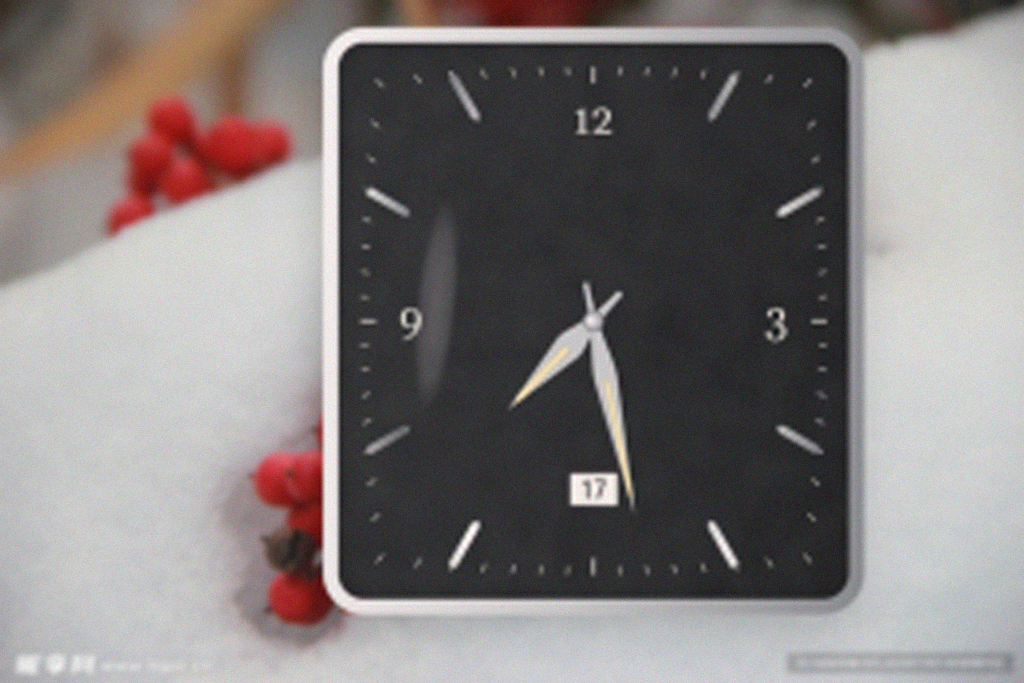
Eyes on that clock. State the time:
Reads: 7:28
